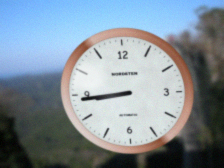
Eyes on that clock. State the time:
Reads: 8:44
